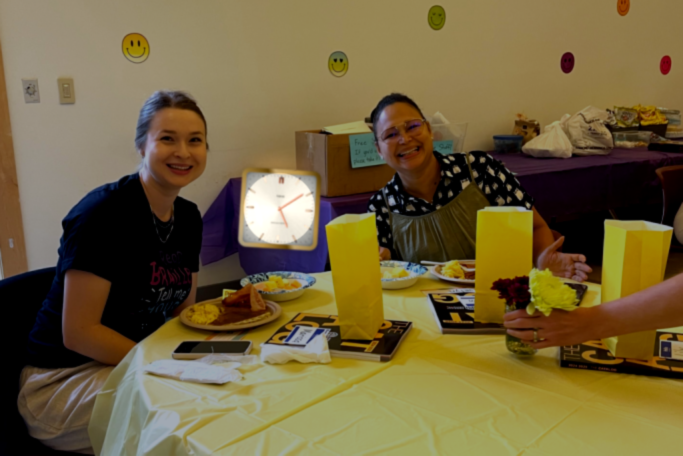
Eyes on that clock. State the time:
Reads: 5:09
